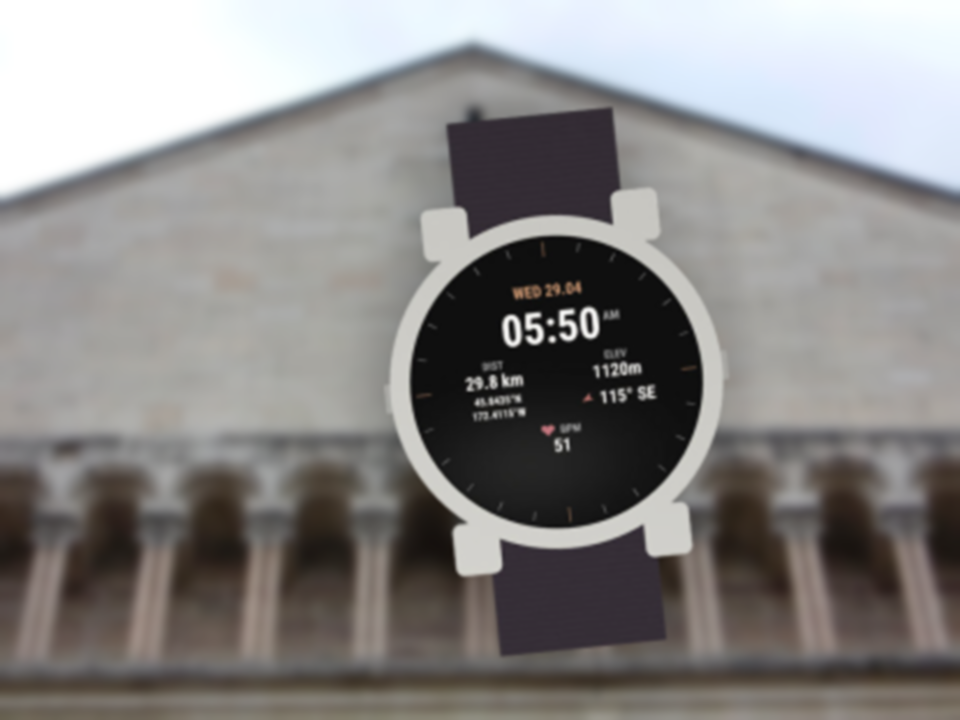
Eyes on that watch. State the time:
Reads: 5:50
